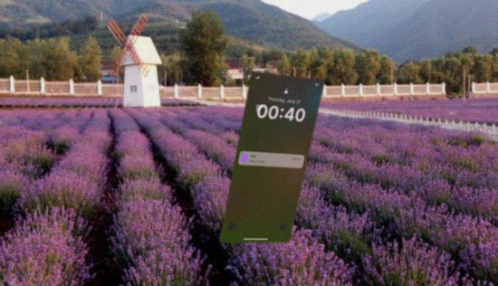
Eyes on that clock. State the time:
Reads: 0:40
